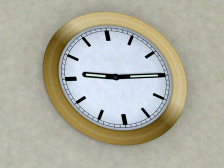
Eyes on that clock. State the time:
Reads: 9:15
